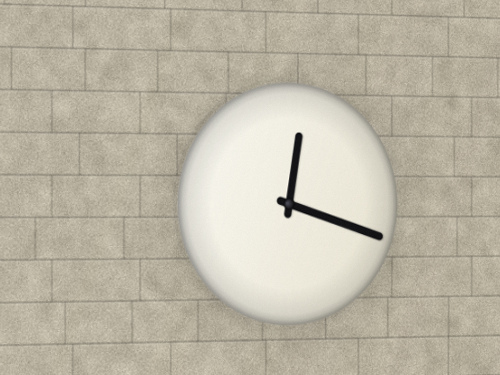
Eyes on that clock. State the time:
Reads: 12:18
